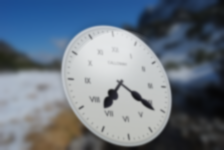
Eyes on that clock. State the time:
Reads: 7:21
